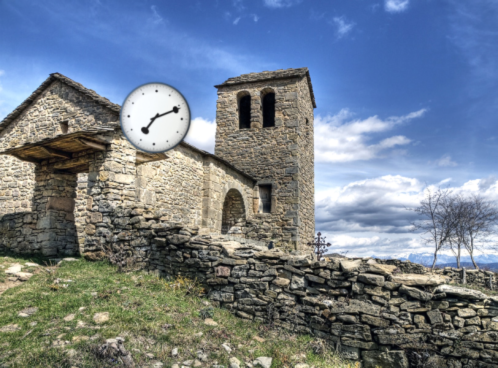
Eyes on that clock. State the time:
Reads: 7:11
